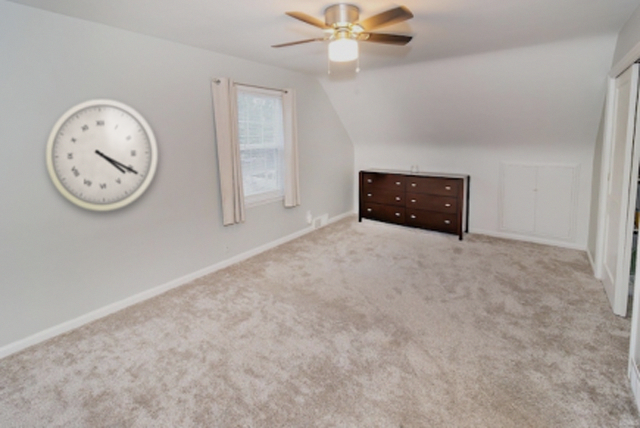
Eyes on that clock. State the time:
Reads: 4:20
